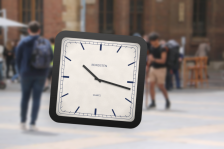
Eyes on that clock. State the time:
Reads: 10:17
